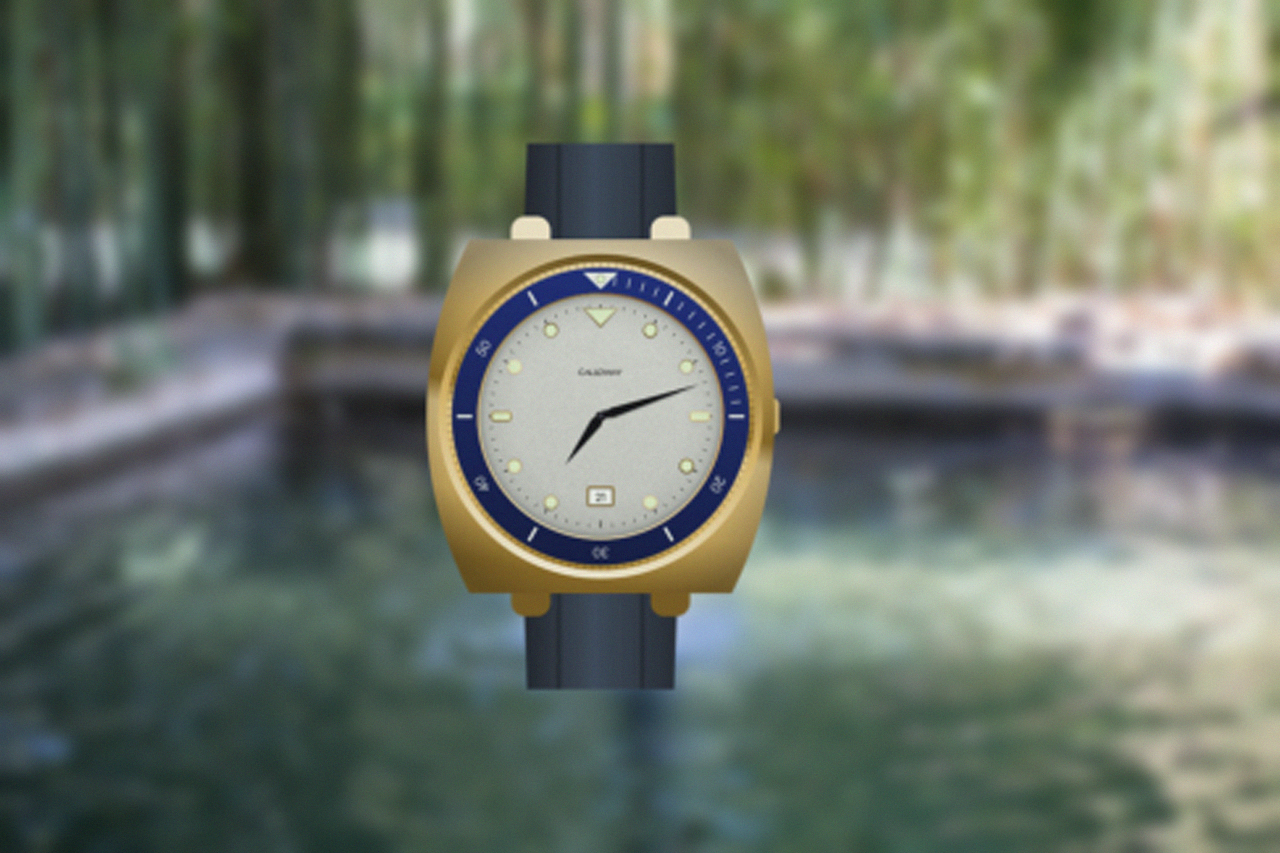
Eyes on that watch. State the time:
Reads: 7:12
